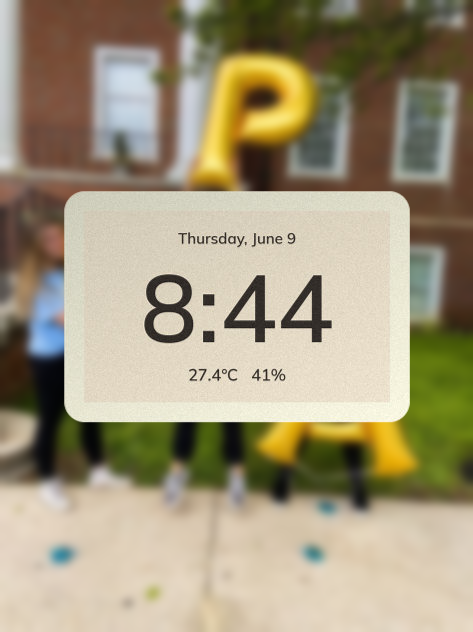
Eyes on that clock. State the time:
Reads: 8:44
